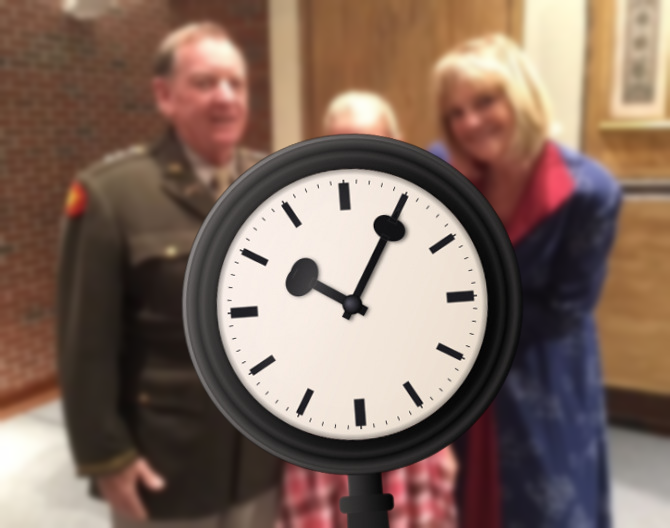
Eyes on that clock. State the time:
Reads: 10:05
